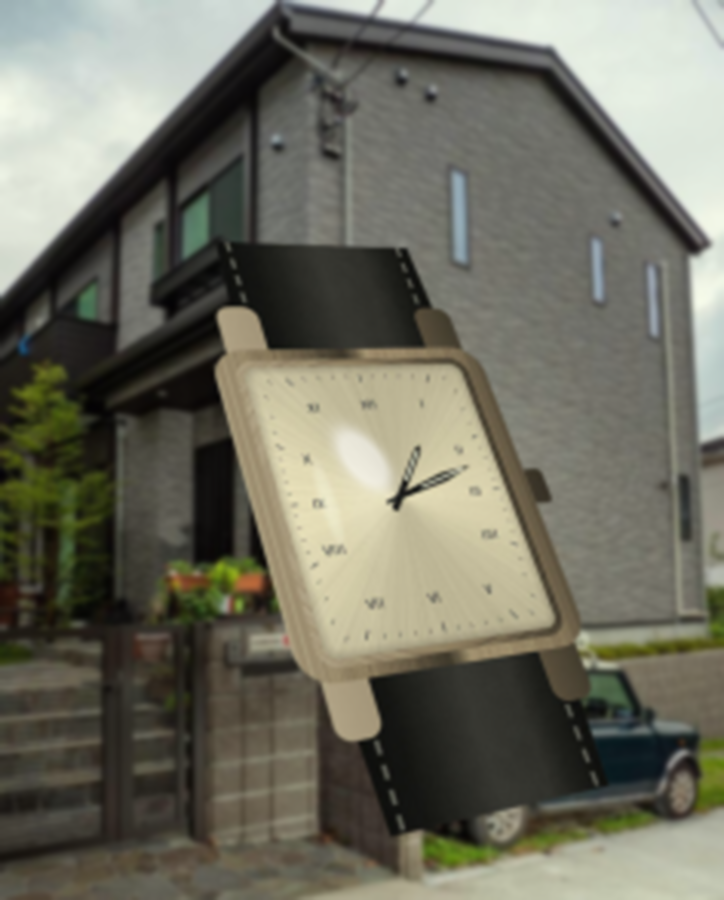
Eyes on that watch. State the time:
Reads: 1:12
